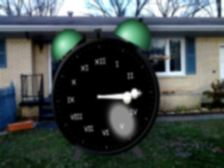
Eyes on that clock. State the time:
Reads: 3:15
